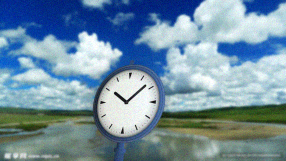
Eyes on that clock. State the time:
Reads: 10:08
